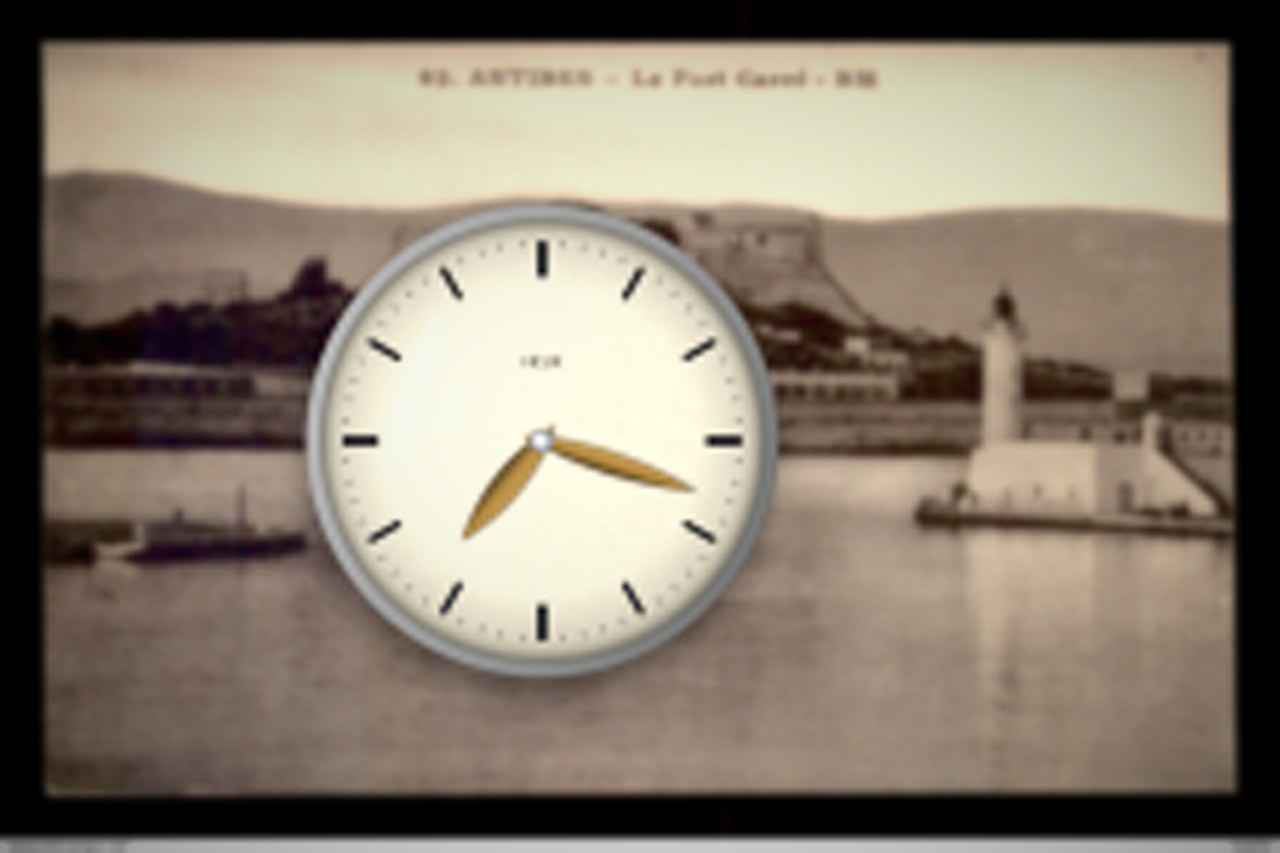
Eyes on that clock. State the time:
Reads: 7:18
